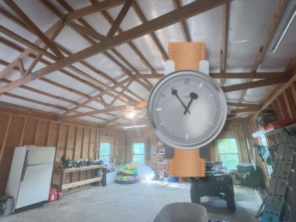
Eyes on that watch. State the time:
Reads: 12:54
